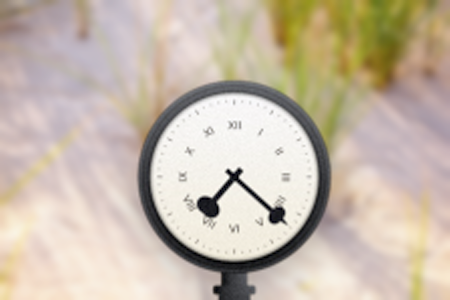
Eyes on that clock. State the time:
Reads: 7:22
